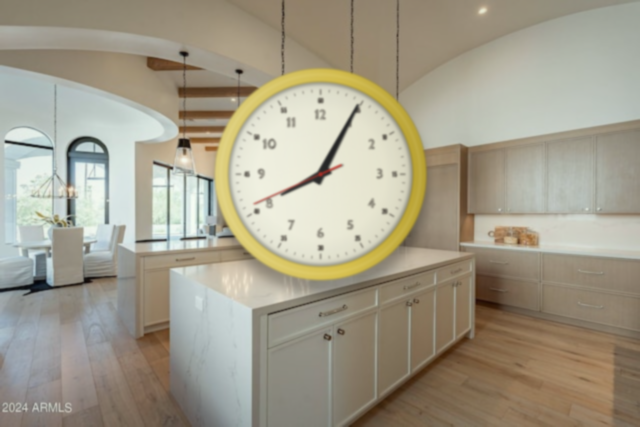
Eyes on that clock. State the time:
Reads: 8:04:41
